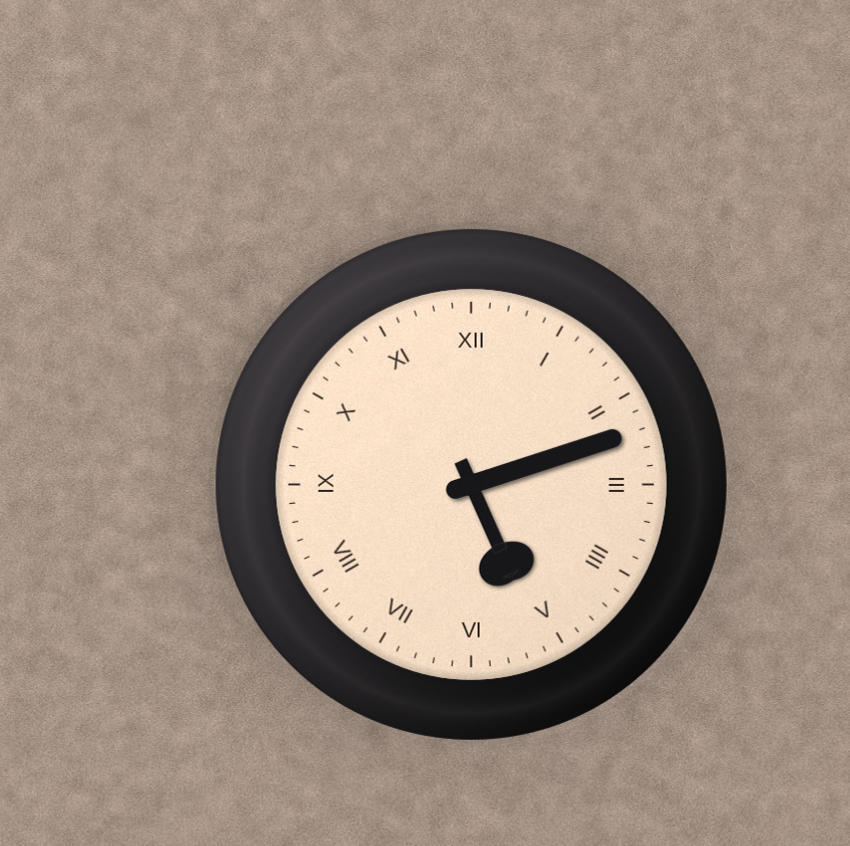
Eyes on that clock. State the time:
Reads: 5:12
